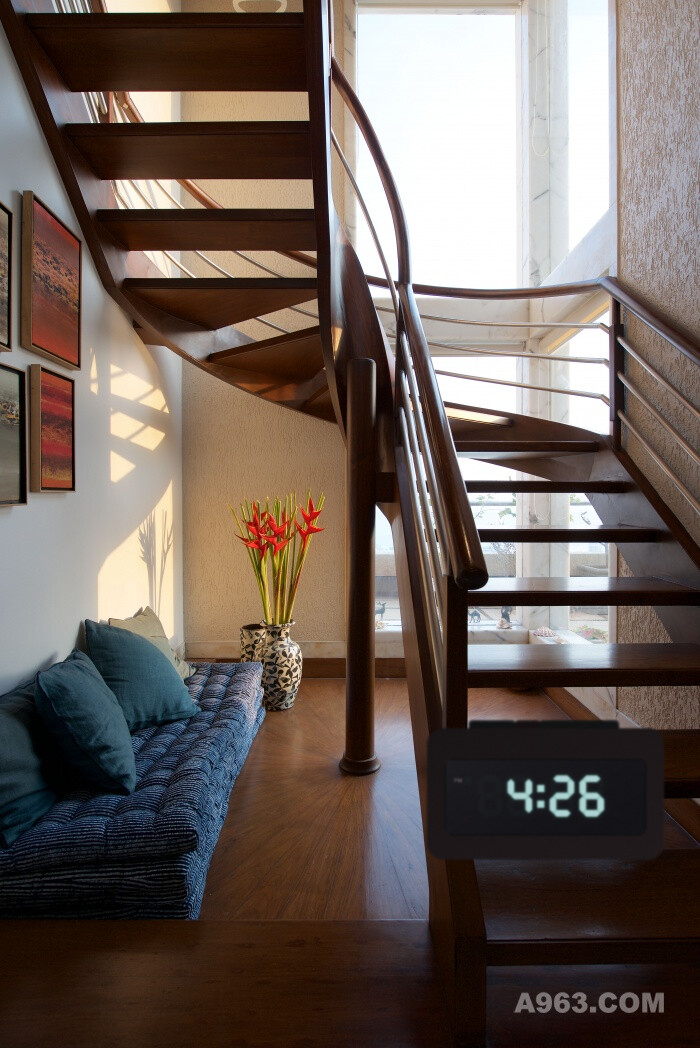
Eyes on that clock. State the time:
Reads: 4:26
